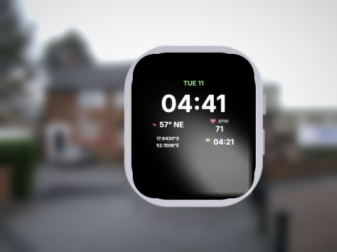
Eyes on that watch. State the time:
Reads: 4:41
